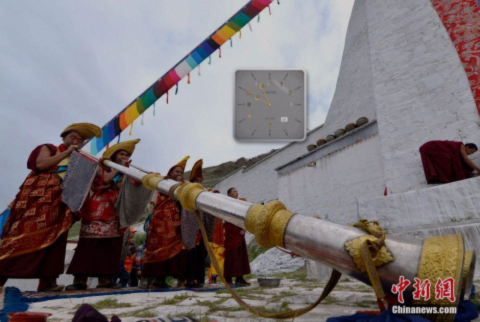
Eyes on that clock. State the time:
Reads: 9:56
